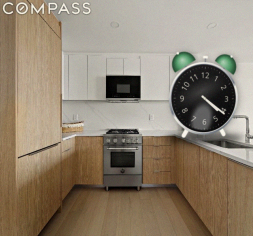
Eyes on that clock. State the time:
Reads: 4:21
